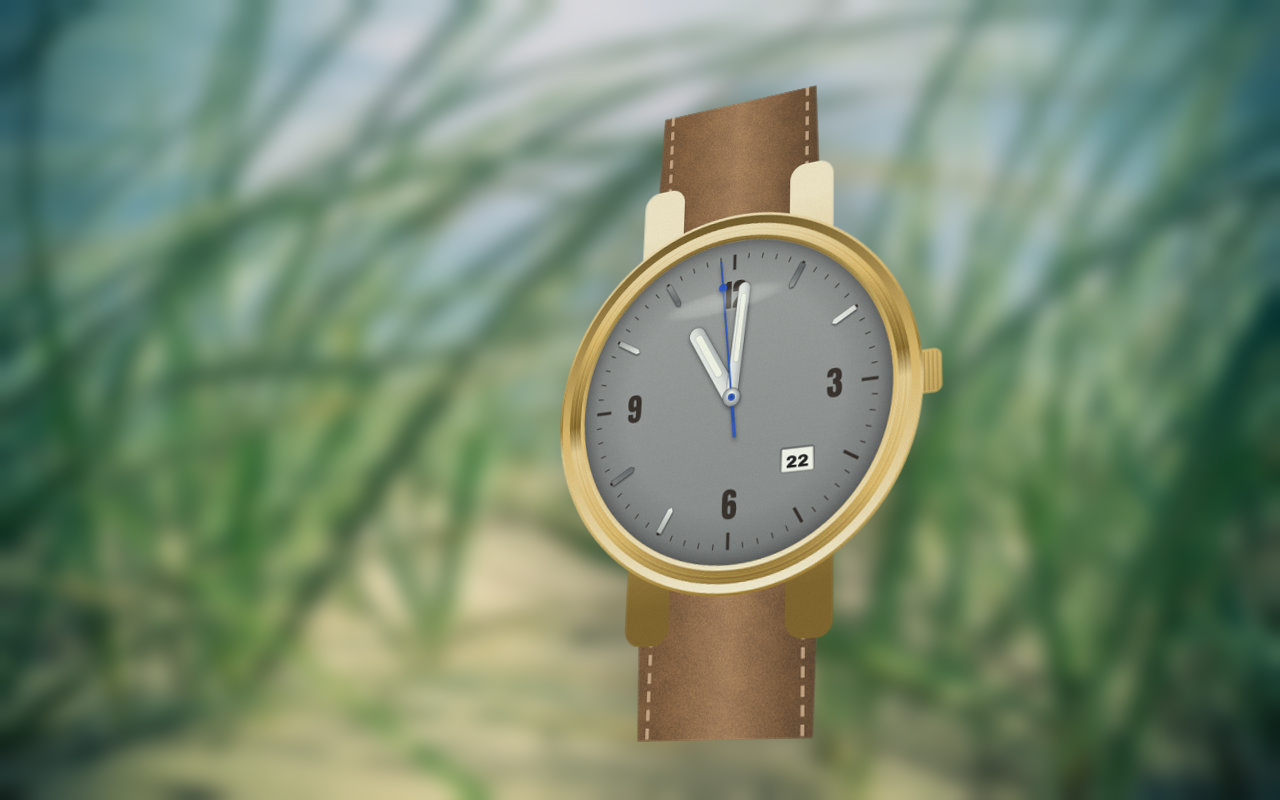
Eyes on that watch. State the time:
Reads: 11:00:59
